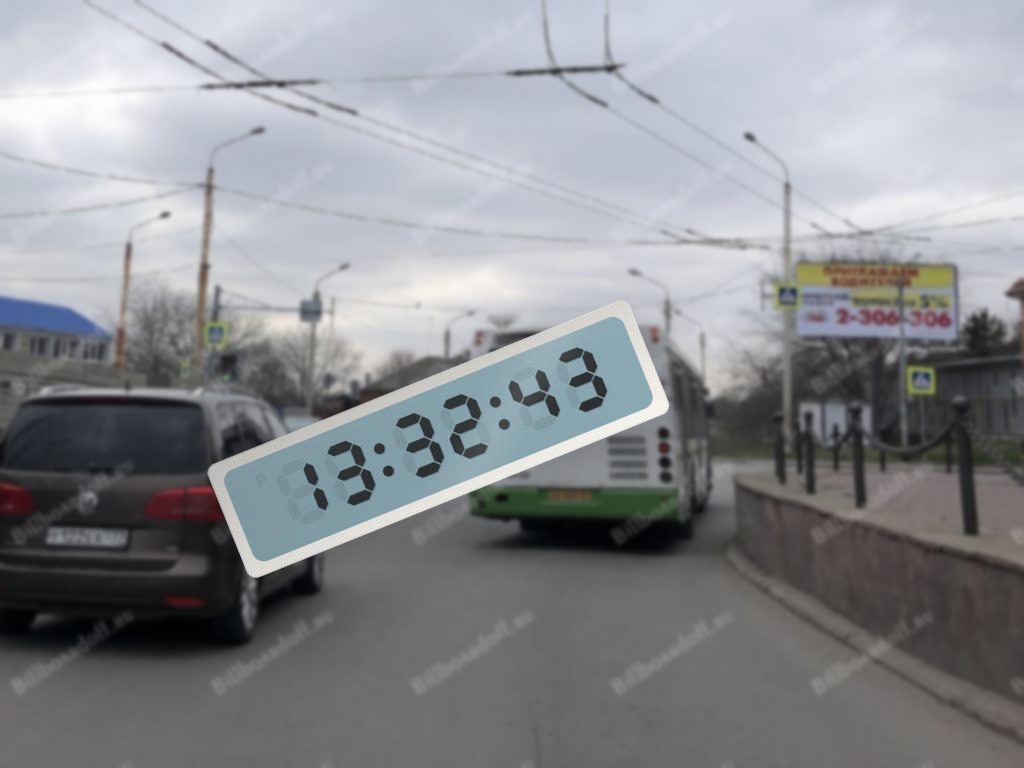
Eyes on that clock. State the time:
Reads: 13:32:43
